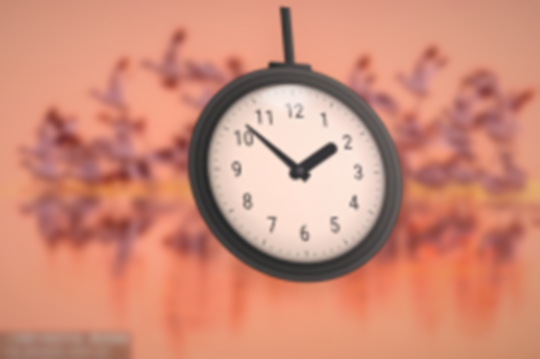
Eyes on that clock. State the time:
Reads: 1:52
